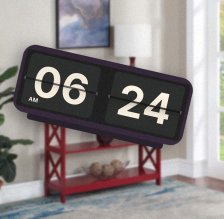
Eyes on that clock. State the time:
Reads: 6:24
